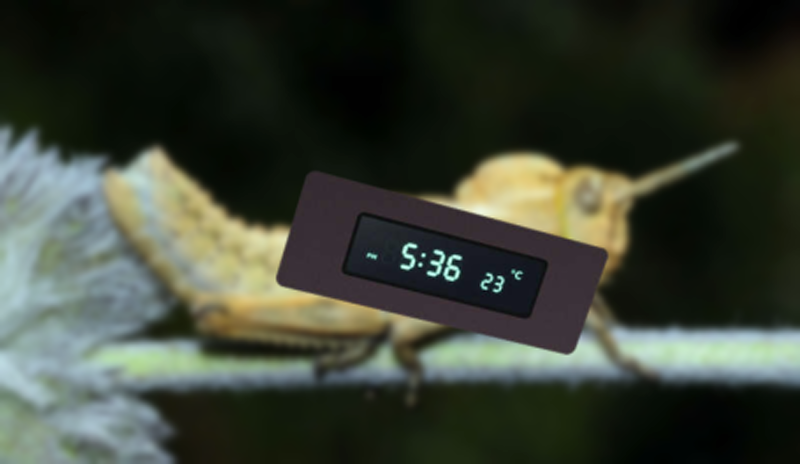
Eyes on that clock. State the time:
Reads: 5:36
